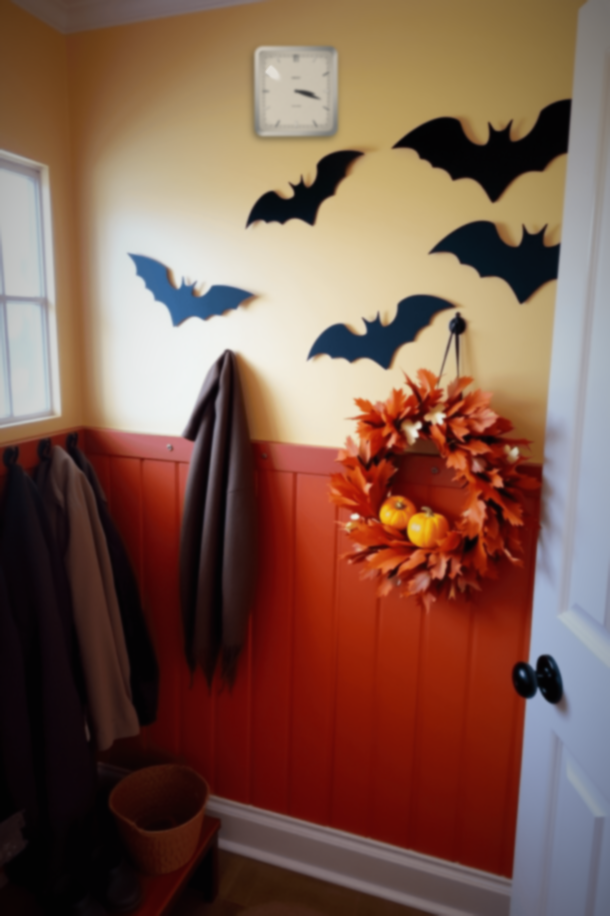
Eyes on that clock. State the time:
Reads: 3:18
